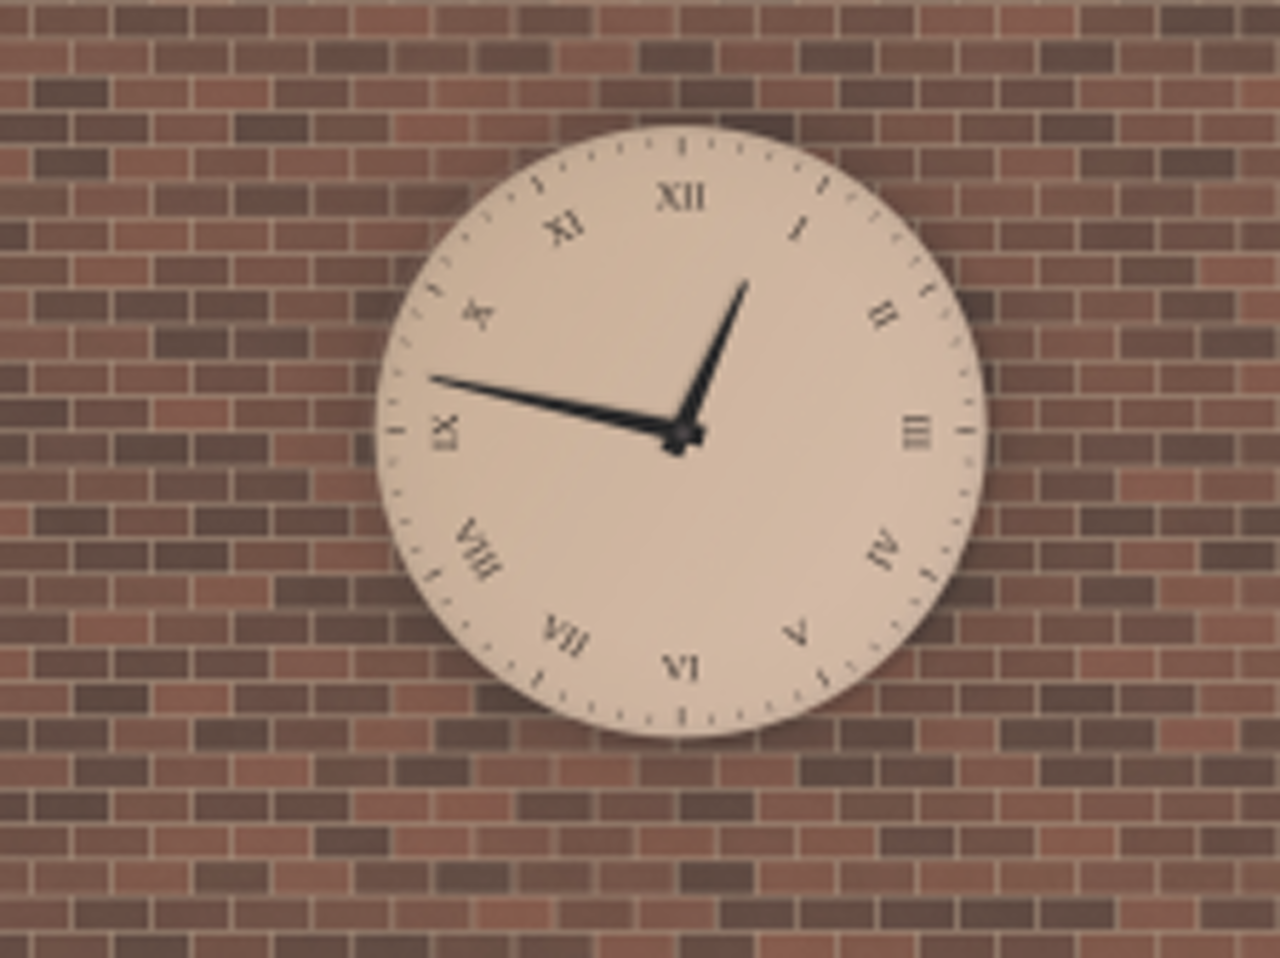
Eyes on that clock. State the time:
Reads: 12:47
